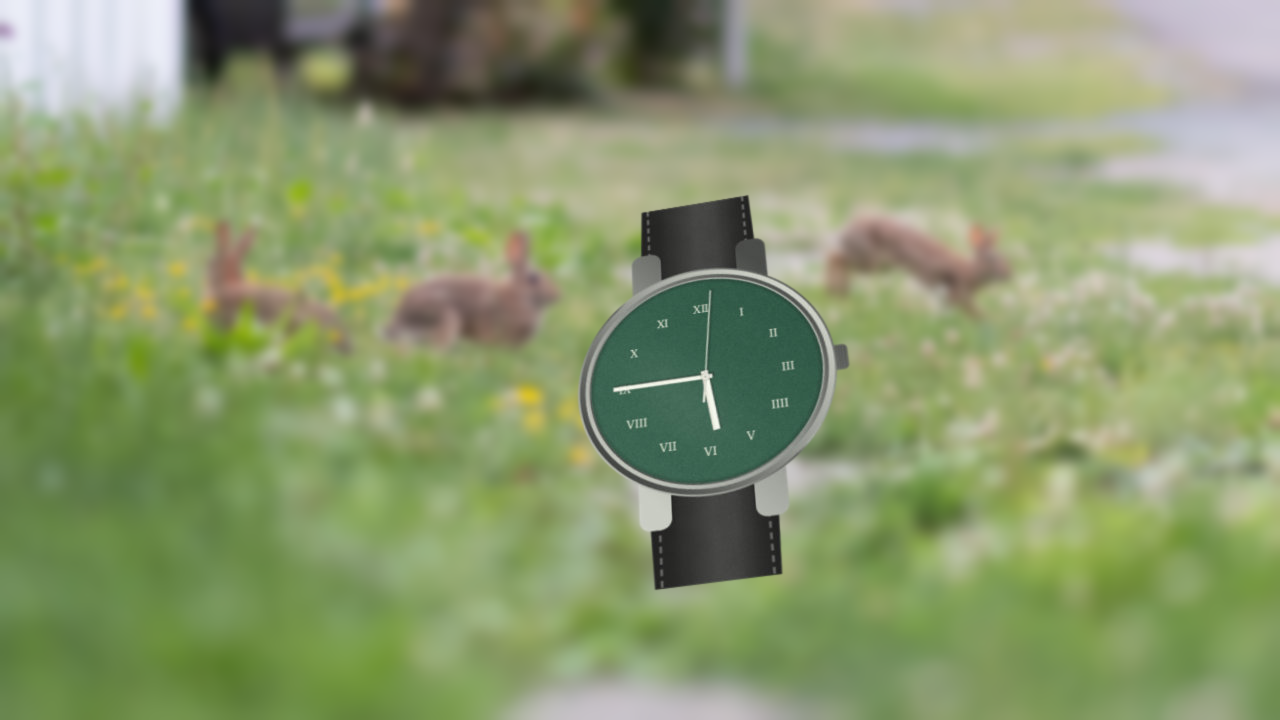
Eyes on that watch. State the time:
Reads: 5:45:01
